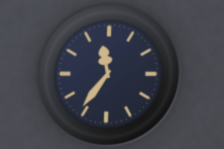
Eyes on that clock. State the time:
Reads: 11:36
